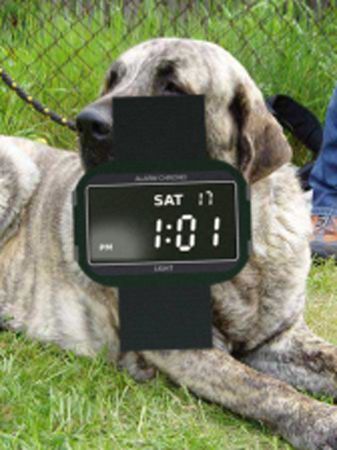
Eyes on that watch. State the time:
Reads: 1:01
